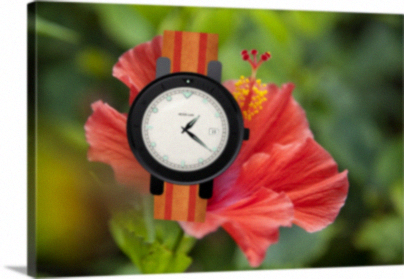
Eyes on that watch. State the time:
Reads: 1:21
